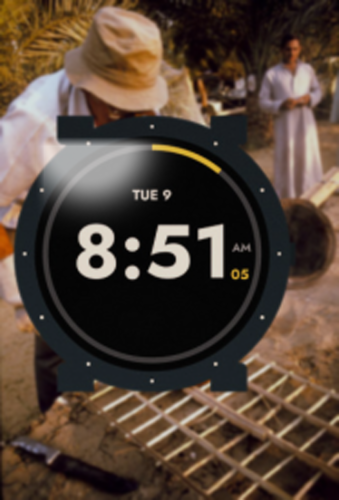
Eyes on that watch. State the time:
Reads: 8:51:05
